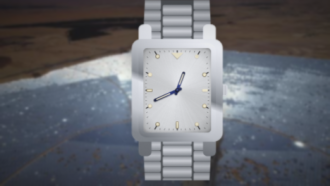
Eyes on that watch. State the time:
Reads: 12:41
